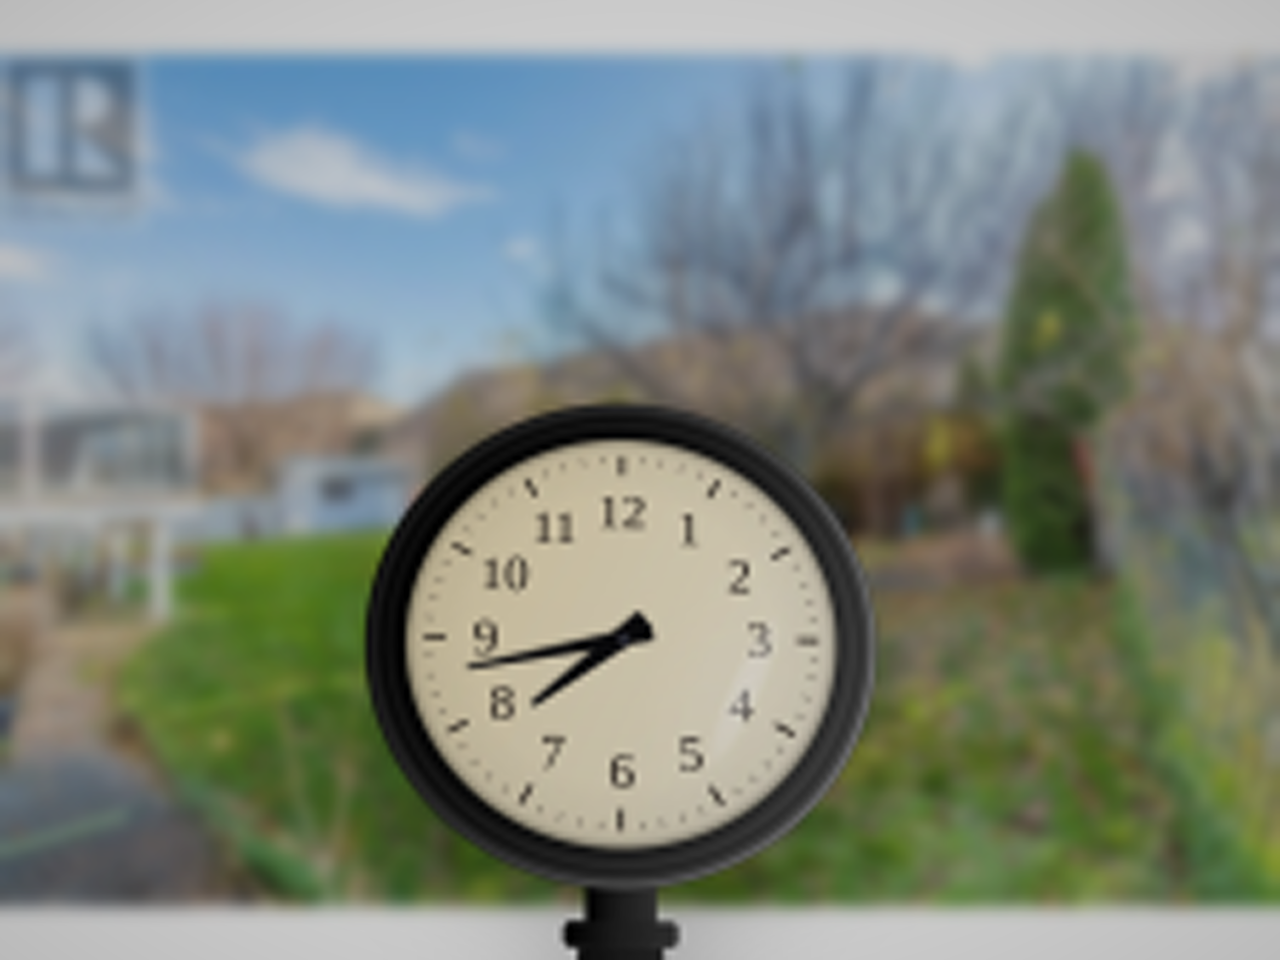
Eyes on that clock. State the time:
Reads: 7:43
